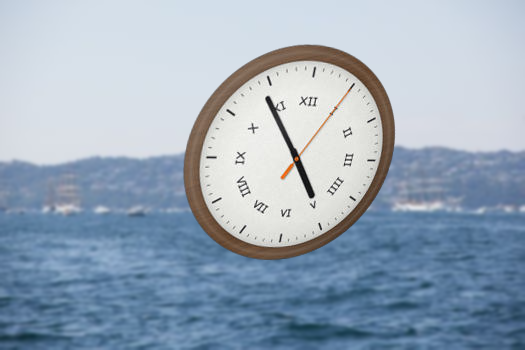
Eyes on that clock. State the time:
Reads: 4:54:05
